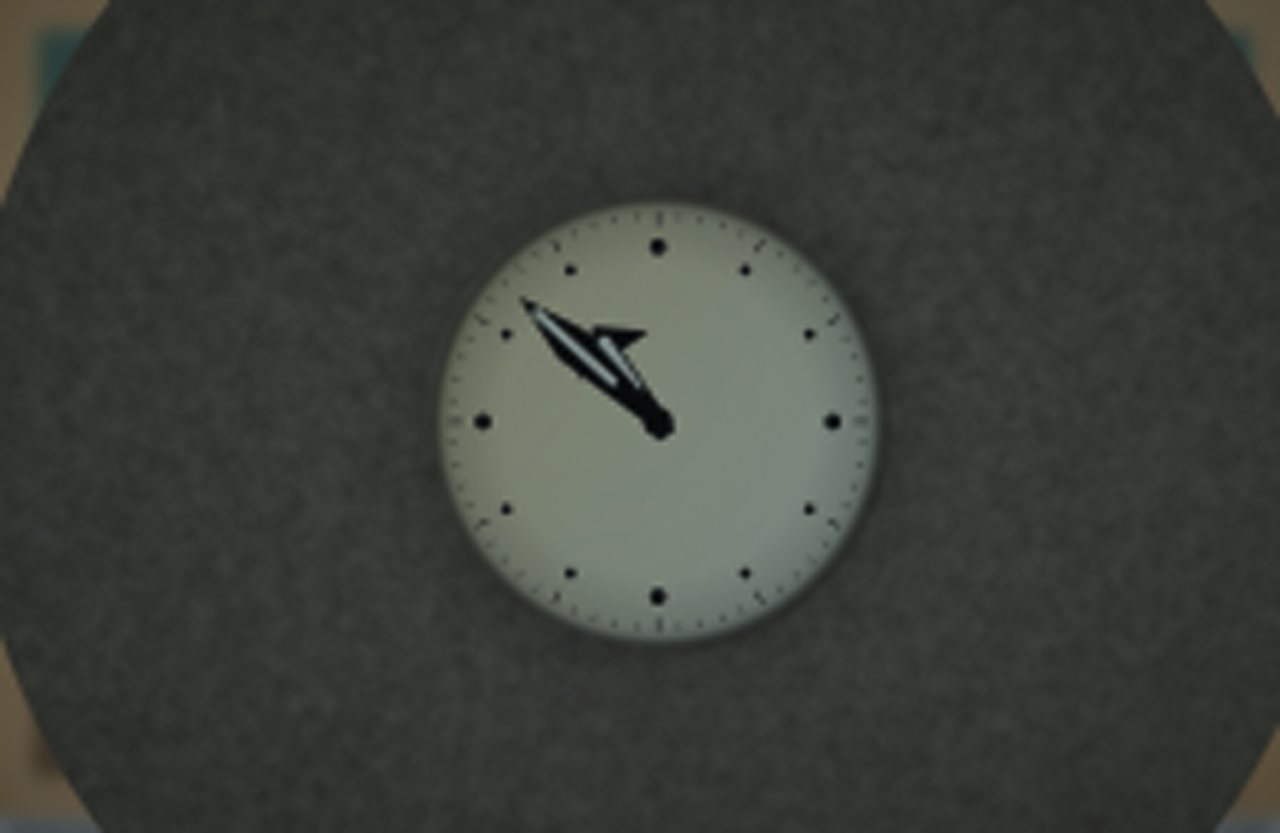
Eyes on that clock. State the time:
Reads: 10:52
